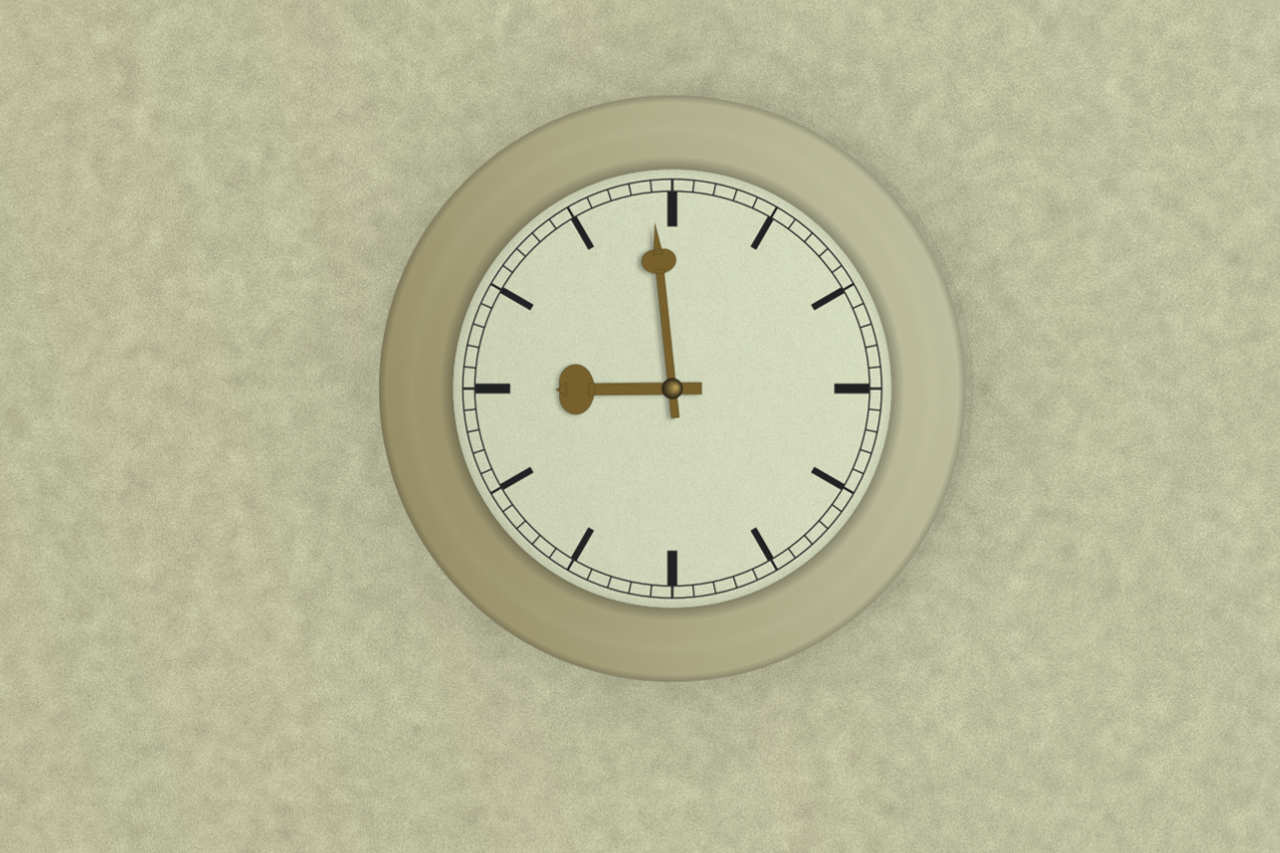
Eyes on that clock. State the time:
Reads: 8:59
